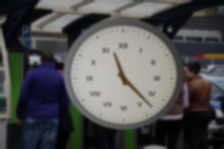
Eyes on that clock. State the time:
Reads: 11:23
